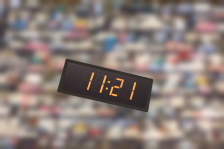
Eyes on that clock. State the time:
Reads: 11:21
